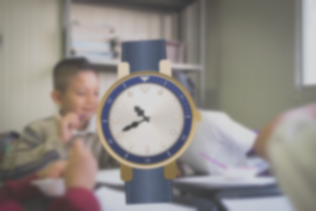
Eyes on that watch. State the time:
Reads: 10:41
